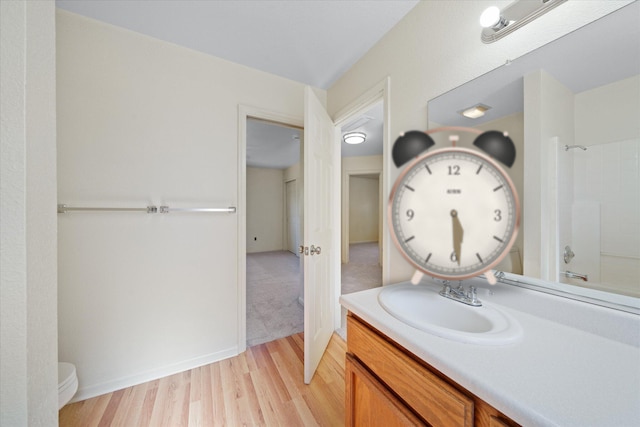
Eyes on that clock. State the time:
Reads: 5:29
